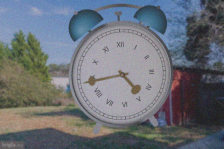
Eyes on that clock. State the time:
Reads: 4:44
